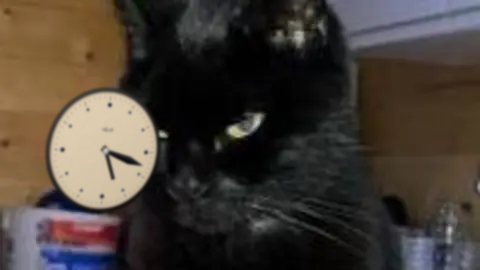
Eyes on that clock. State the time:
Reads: 5:18
